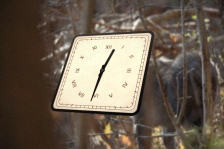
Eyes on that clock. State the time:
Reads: 12:31
